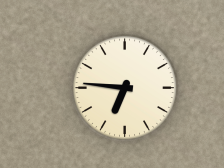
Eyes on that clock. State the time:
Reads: 6:46
